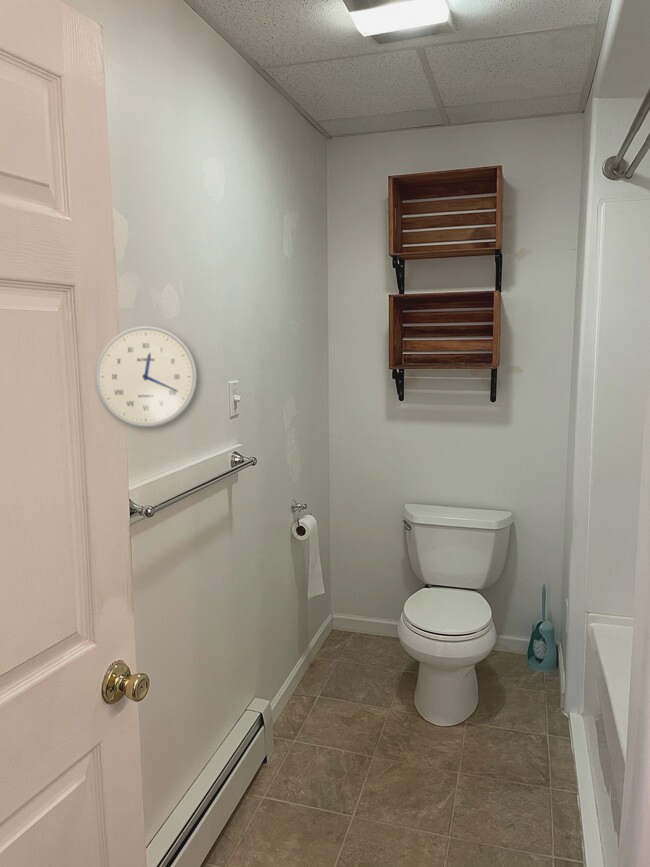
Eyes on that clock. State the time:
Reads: 12:19
